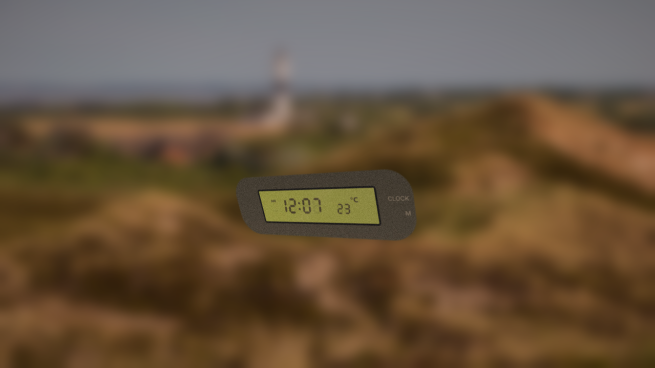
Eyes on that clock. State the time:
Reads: 12:07
